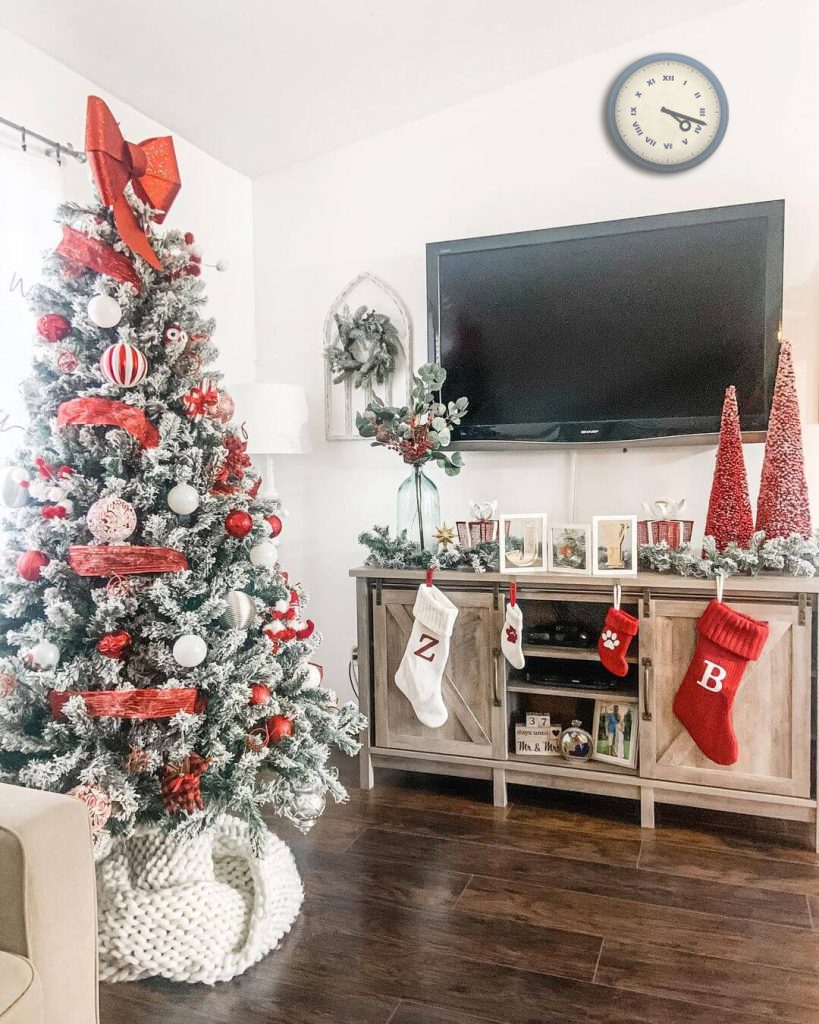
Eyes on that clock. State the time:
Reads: 4:18
